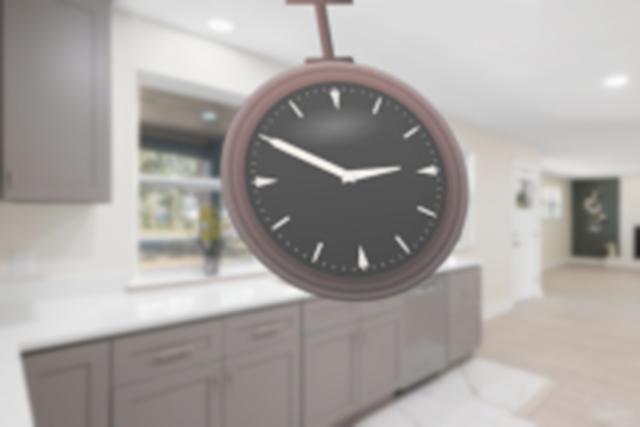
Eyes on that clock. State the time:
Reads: 2:50
